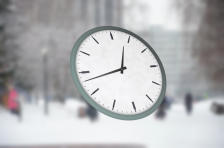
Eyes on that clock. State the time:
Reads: 12:43
